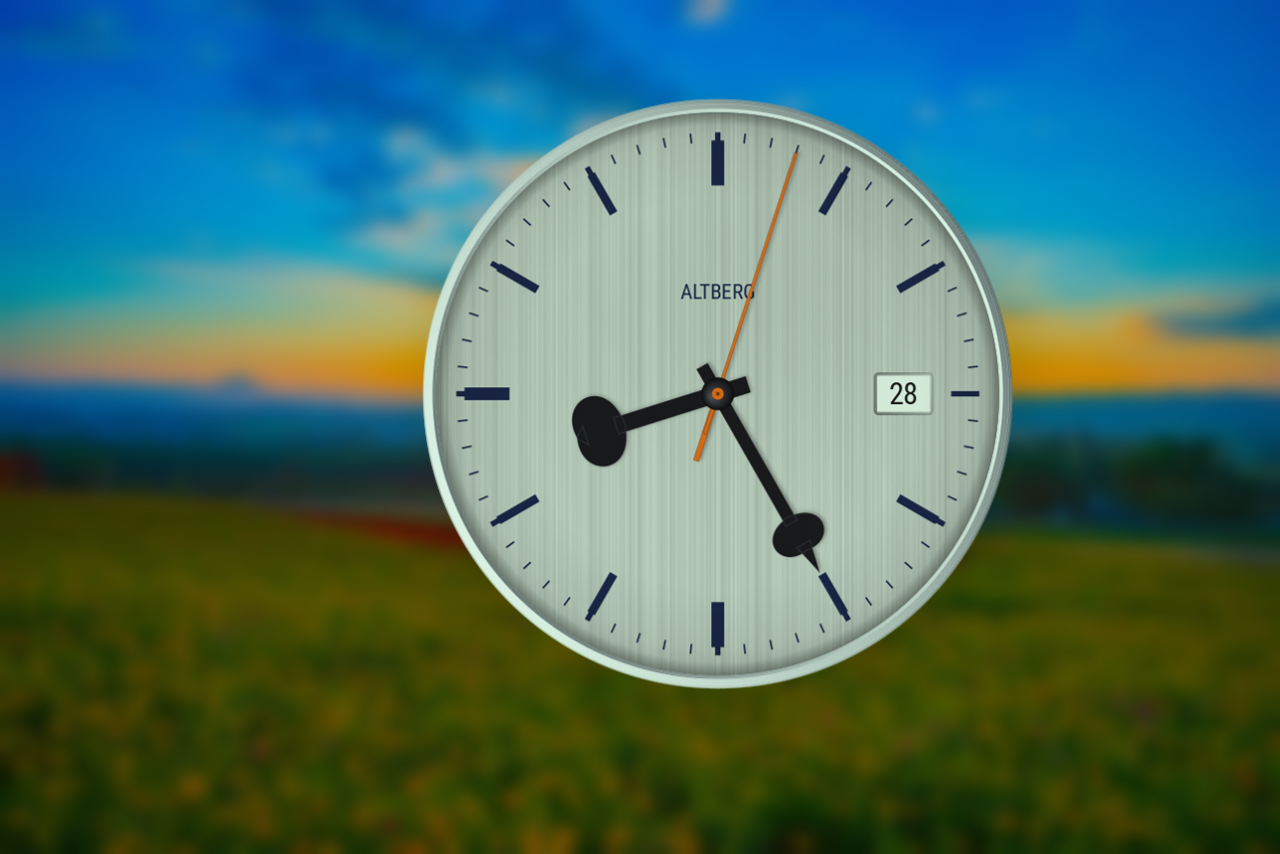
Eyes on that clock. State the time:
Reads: 8:25:03
